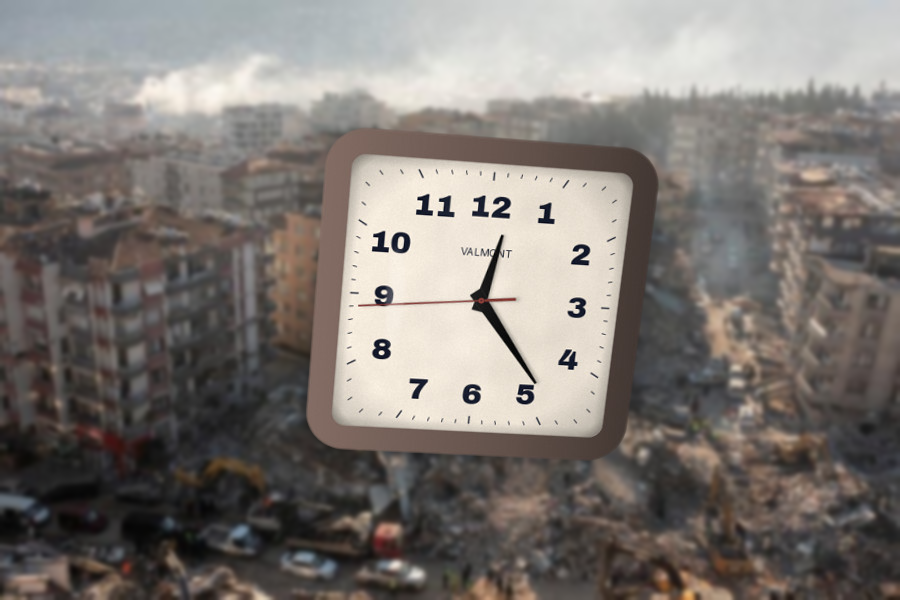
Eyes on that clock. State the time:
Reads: 12:23:44
